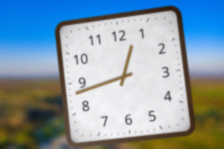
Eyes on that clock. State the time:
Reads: 12:43
